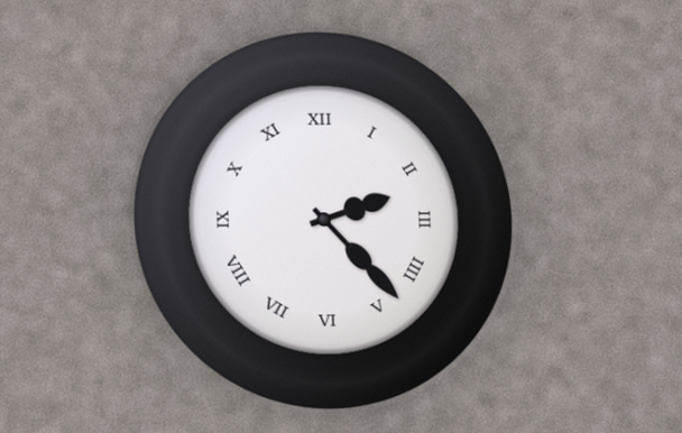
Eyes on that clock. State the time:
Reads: 2:23
